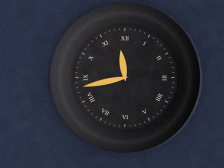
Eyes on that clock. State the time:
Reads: 11:43
